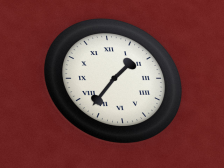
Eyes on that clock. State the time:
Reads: 1:37
